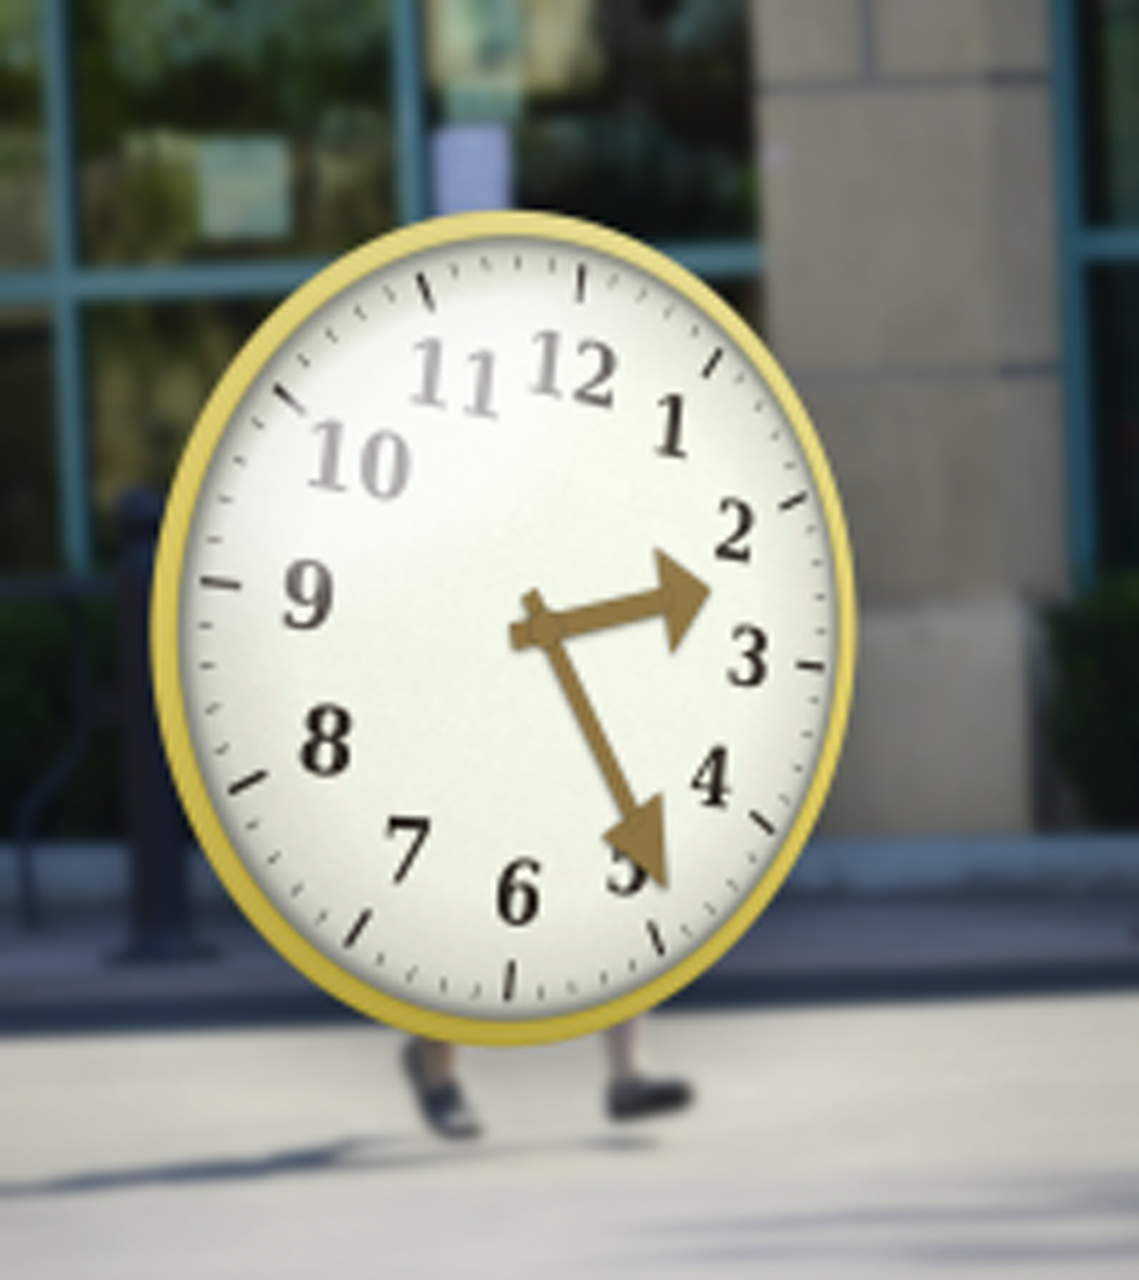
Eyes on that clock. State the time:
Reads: 2:24
